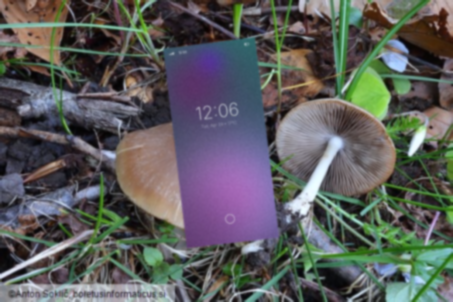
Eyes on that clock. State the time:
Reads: 12:06
